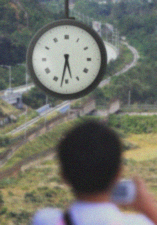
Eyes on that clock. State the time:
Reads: 5:32
